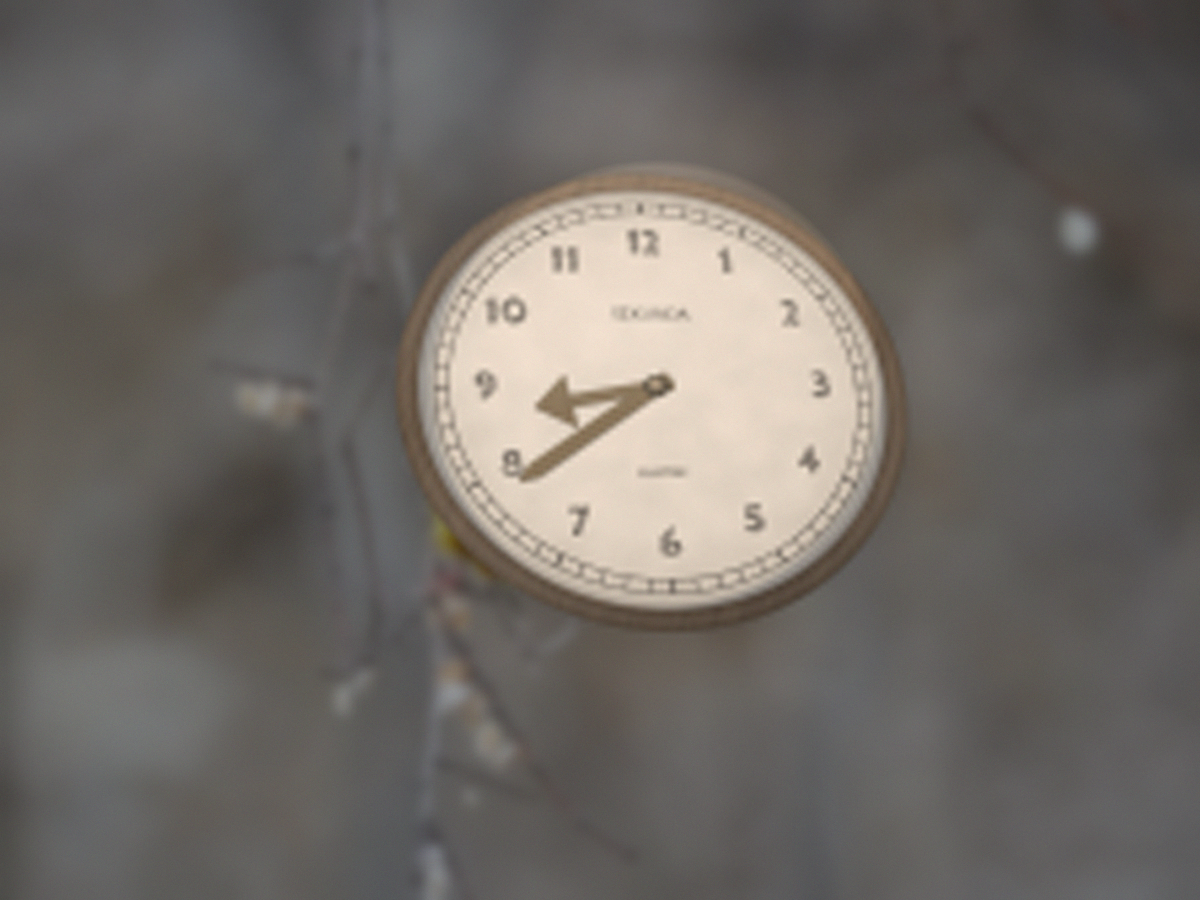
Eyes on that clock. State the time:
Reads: 8:39
